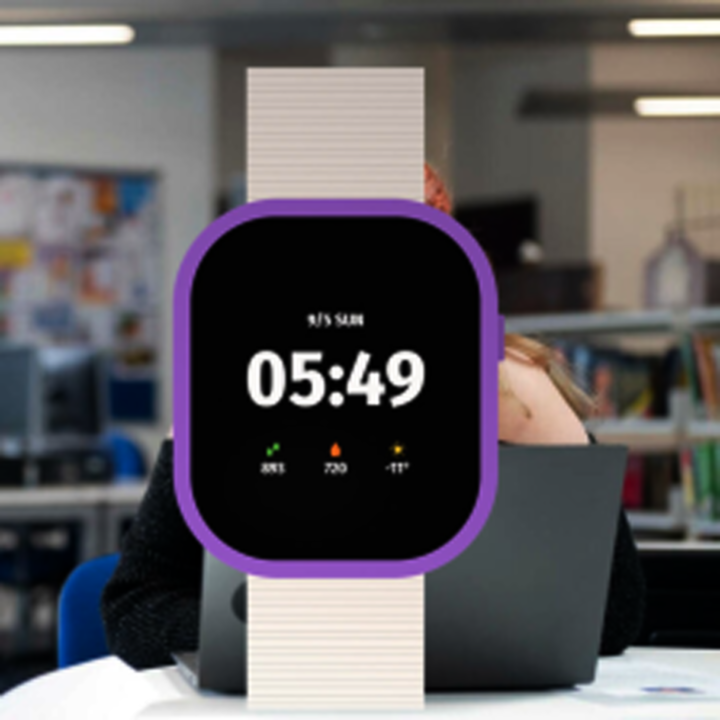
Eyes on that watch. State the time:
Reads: 5:49
